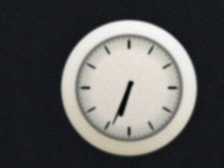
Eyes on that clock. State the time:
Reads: 6:34
